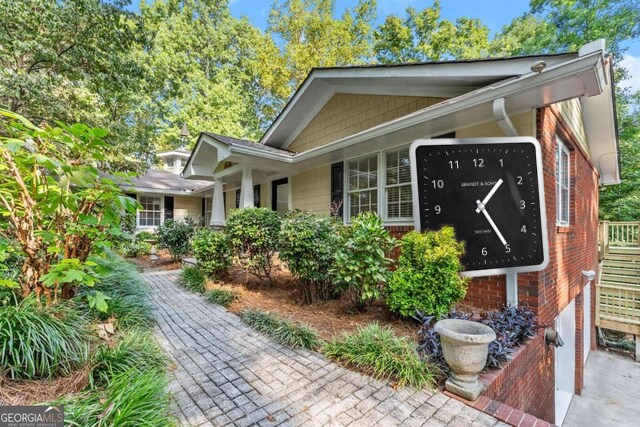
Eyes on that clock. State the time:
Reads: 1:25
